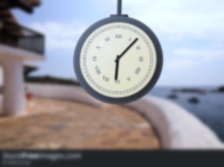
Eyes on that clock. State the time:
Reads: 6:07
